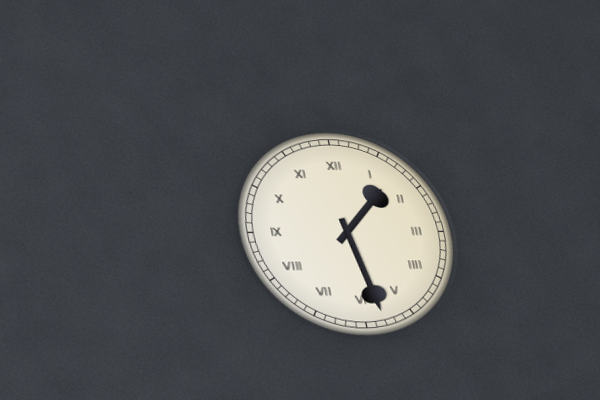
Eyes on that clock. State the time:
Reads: 1:28
